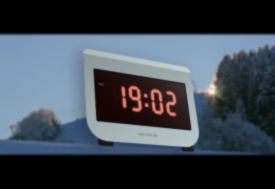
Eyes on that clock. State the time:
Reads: 19:02
